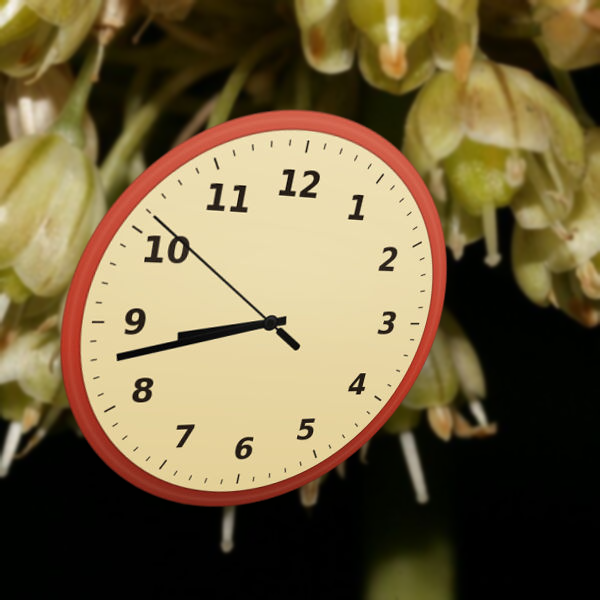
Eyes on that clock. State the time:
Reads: 8:42:51
